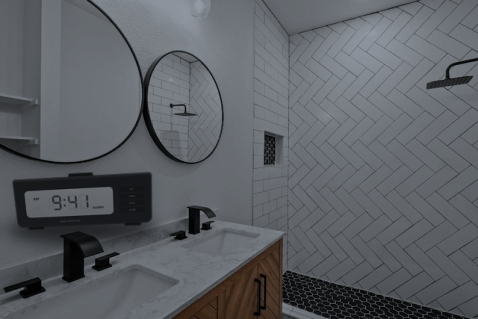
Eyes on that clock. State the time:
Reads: 9:41
